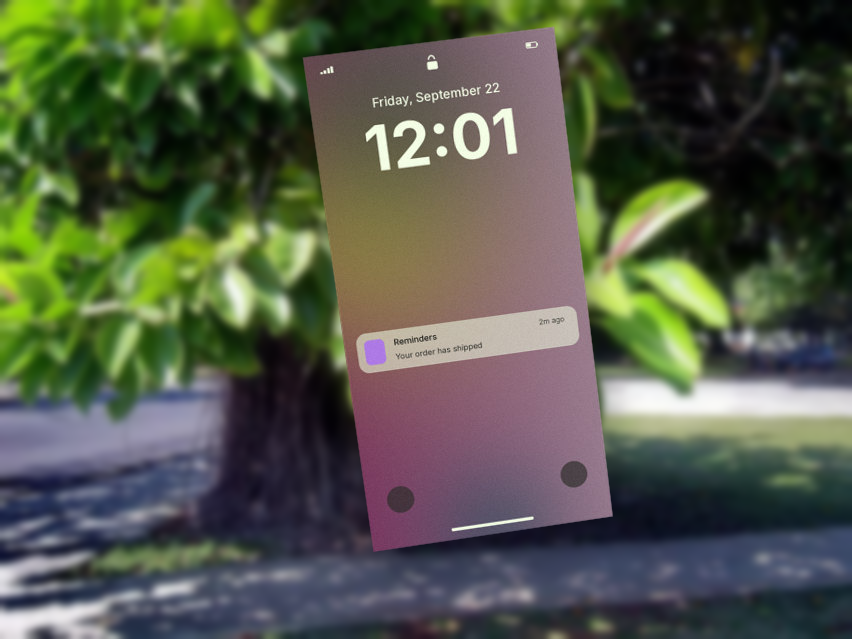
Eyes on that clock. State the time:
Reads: 12:01
